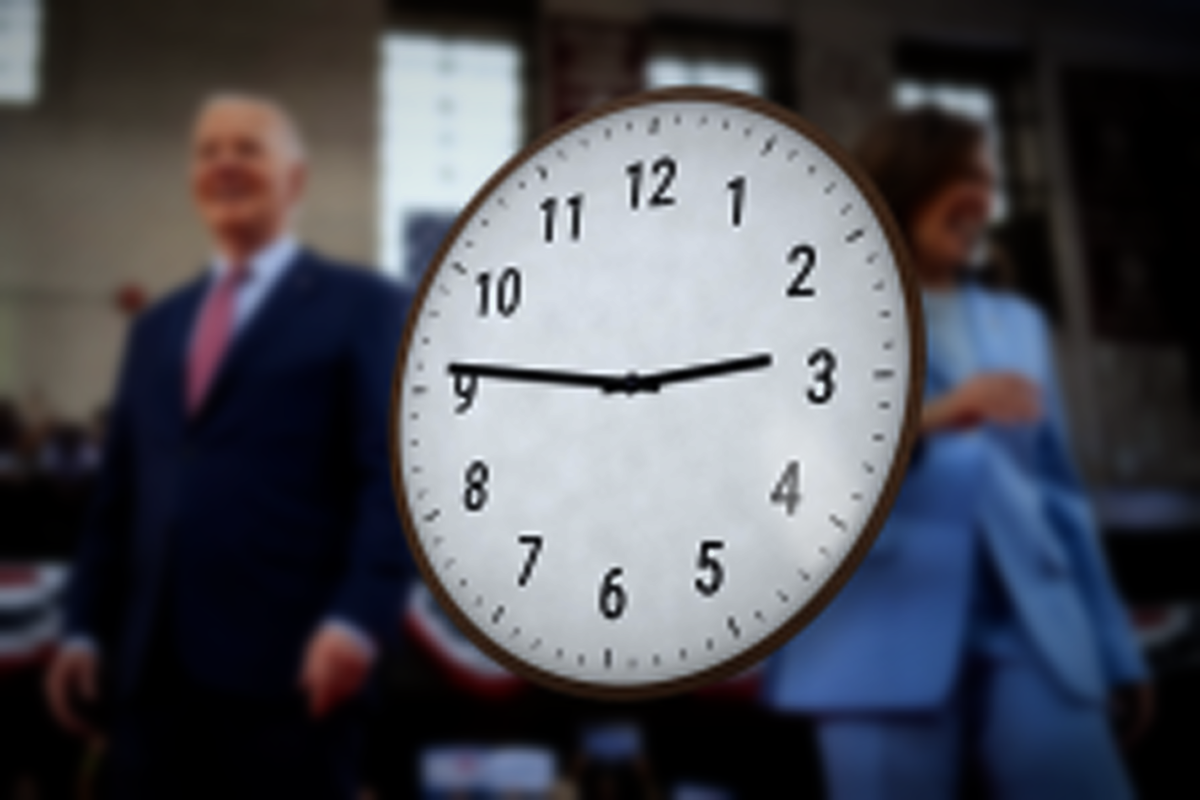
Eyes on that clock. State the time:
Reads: 2:46
